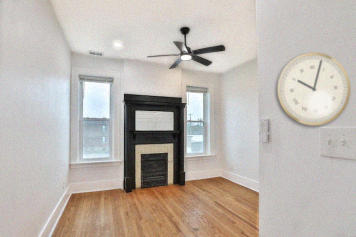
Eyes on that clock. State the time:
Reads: 10:03
